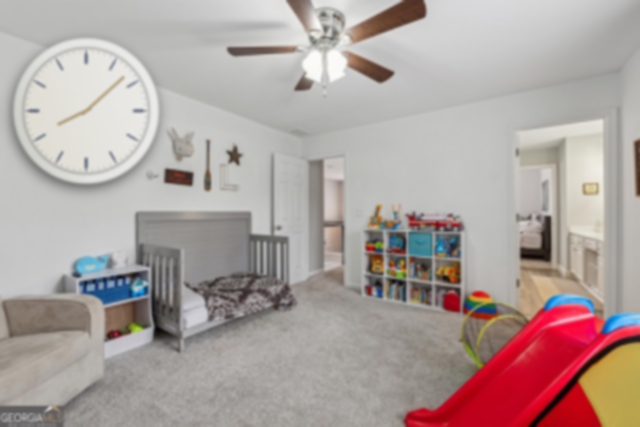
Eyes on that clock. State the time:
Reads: 8:08
